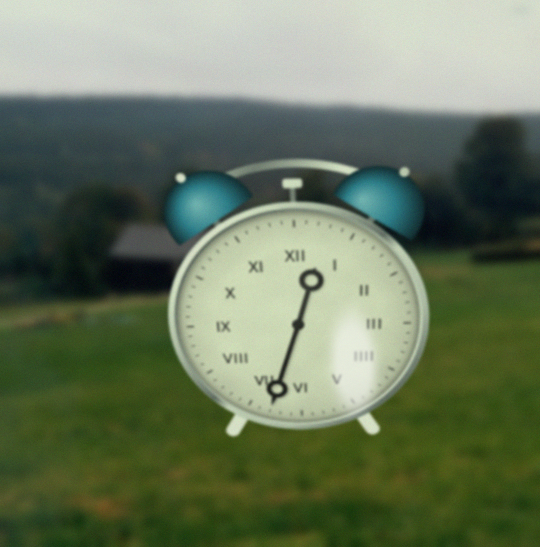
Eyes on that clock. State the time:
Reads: 12:33
